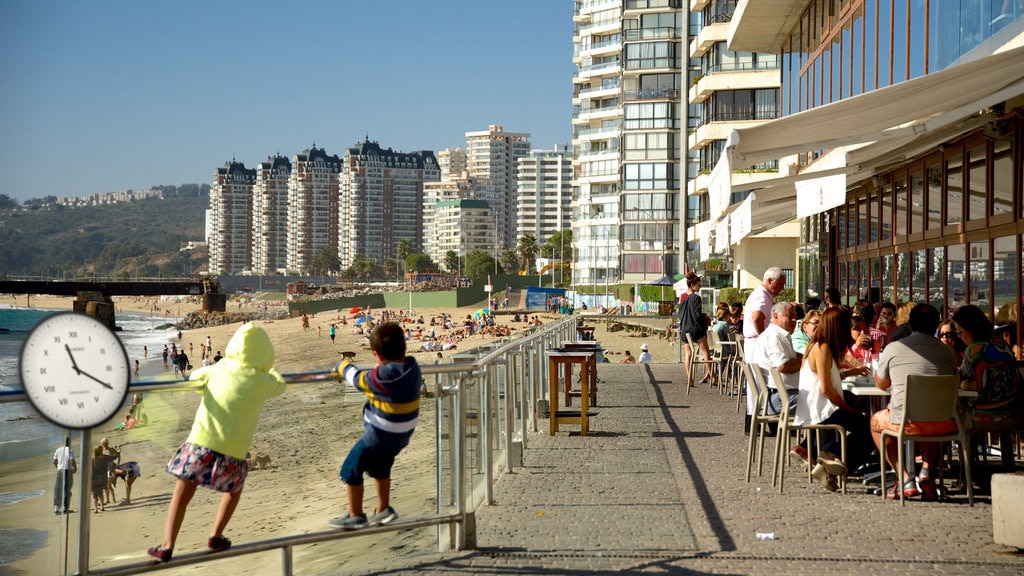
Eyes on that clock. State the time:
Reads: 11:20
